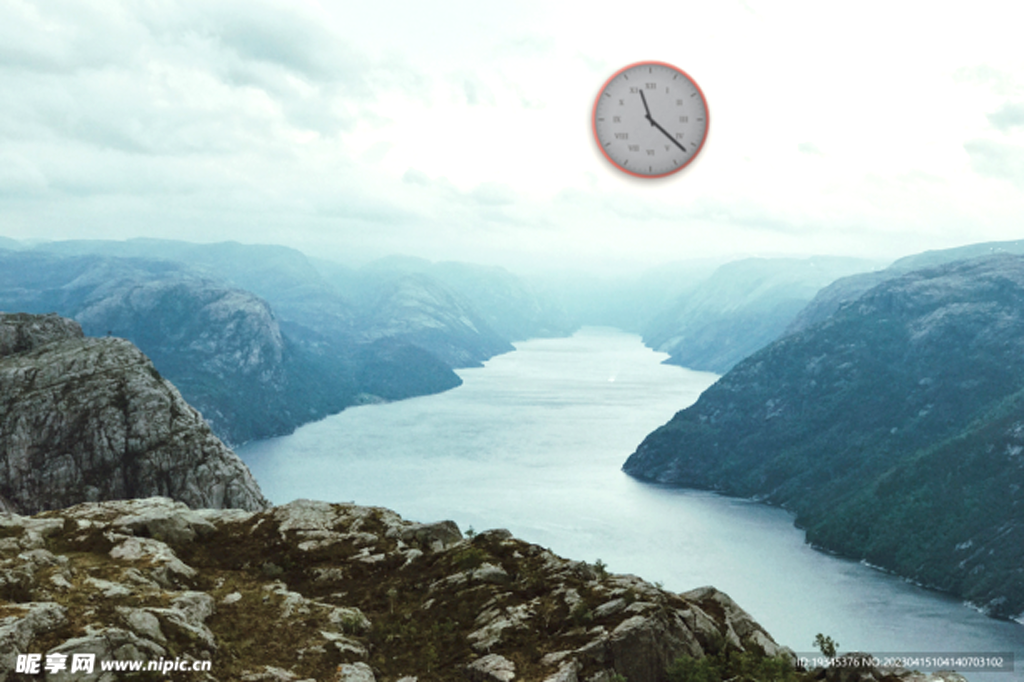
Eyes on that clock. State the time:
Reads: 11:22
